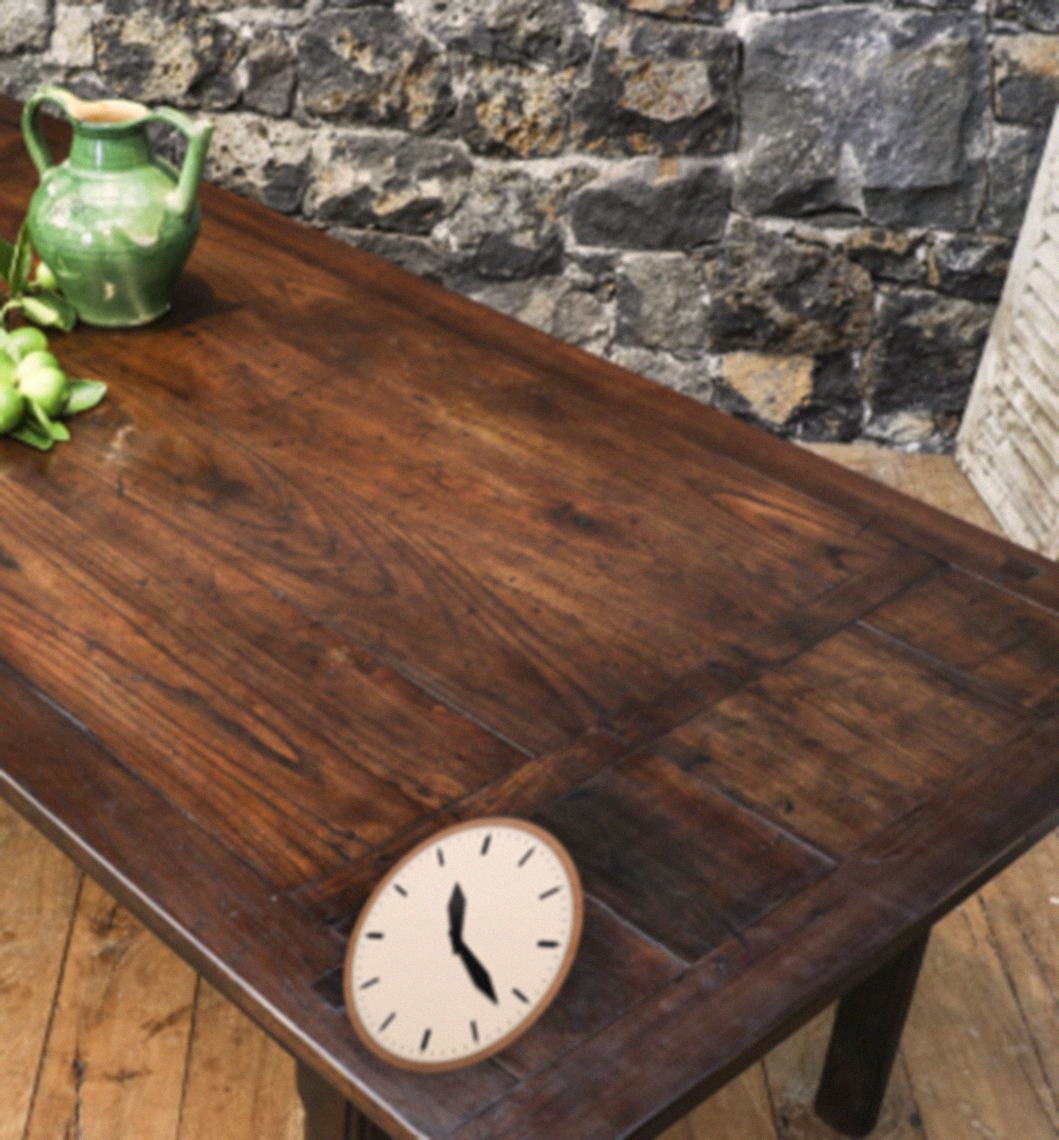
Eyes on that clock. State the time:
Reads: 11:22
